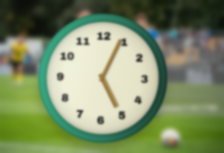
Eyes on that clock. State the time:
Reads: 5:04
